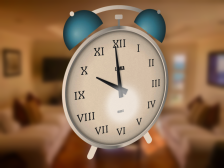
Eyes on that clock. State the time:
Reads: 9:59
